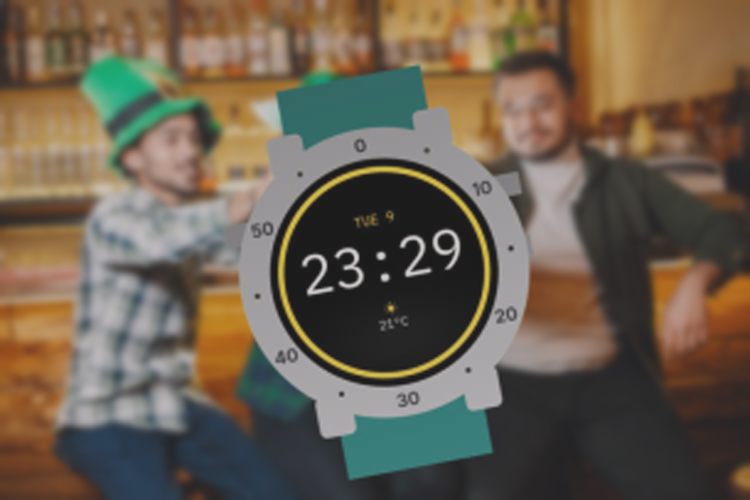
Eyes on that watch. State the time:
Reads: 23:29
